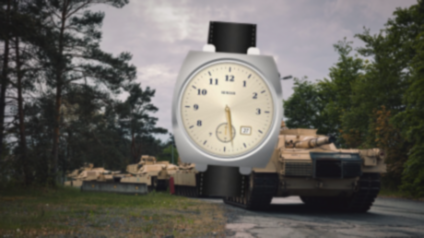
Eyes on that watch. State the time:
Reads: 5:28
